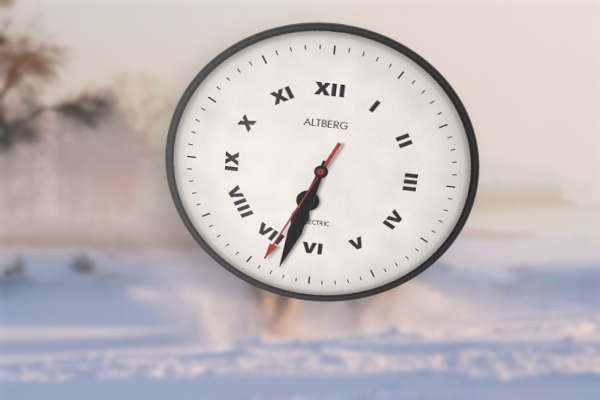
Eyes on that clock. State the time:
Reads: 6:32:34
